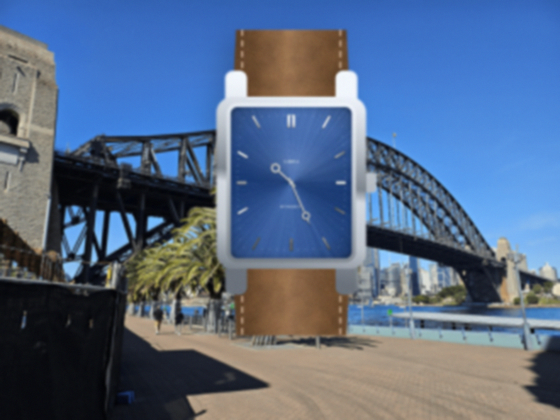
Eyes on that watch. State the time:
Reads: 10:26
